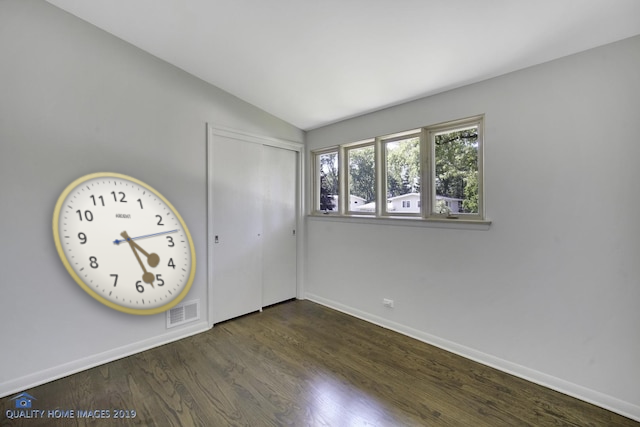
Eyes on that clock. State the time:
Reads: 4:27:13
